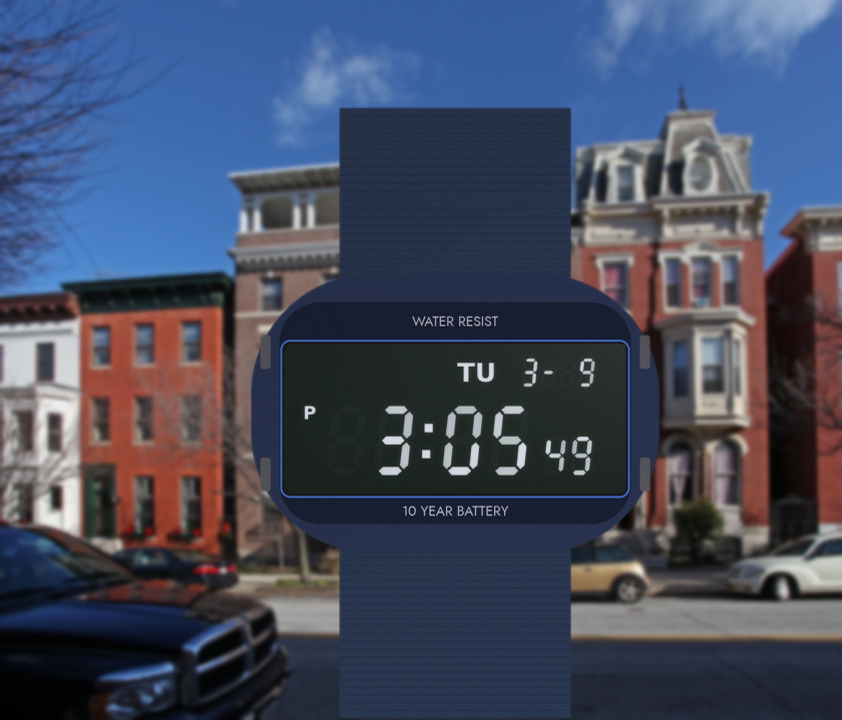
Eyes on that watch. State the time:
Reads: 3:05:49
